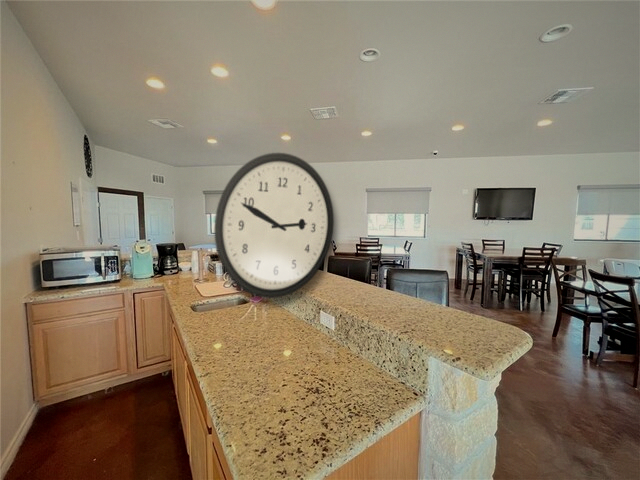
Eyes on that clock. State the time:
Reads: 2:49
